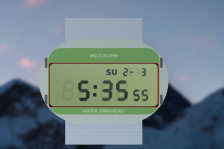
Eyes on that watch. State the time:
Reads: 5:35:55
